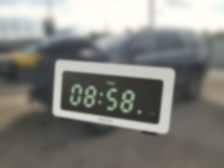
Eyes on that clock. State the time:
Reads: 8:58
